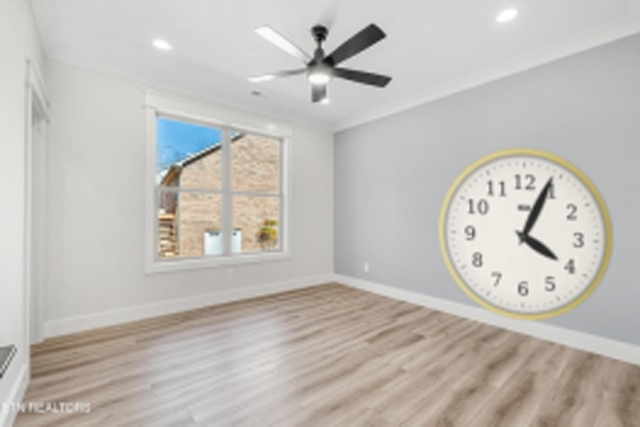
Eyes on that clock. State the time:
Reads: 4:04
